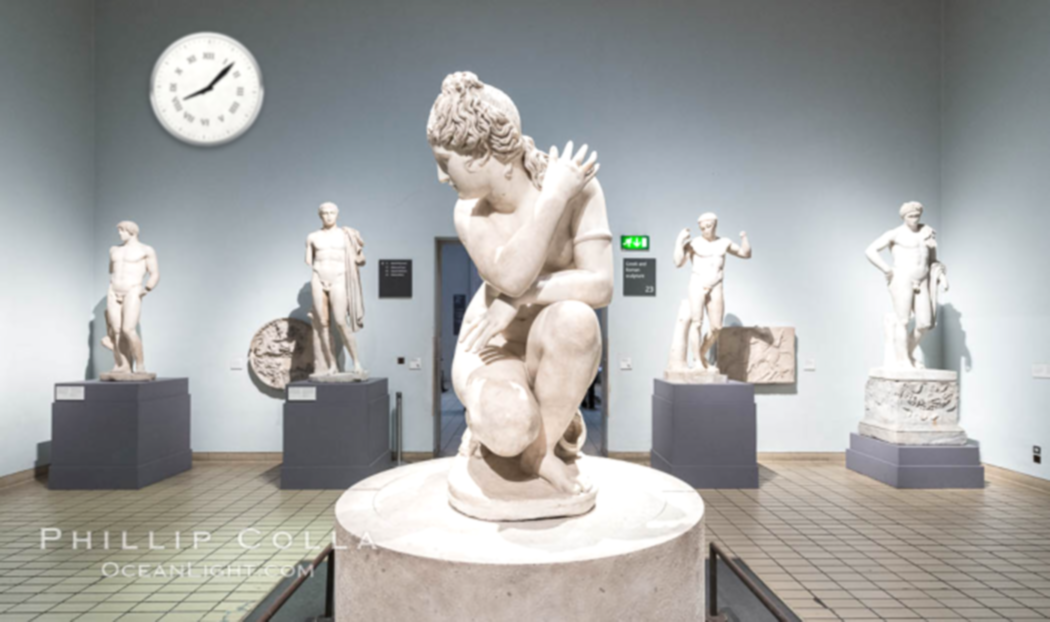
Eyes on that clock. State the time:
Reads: 8:07
